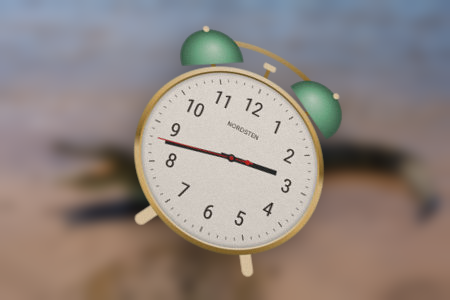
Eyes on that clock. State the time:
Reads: 2:42:43
